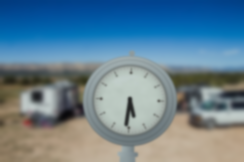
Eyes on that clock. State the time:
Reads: 5:31
